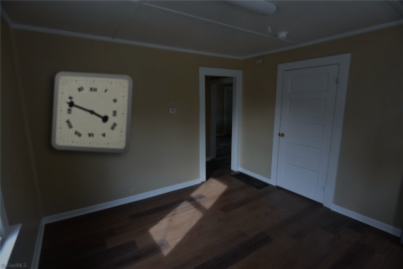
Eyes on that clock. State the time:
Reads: 3:48
